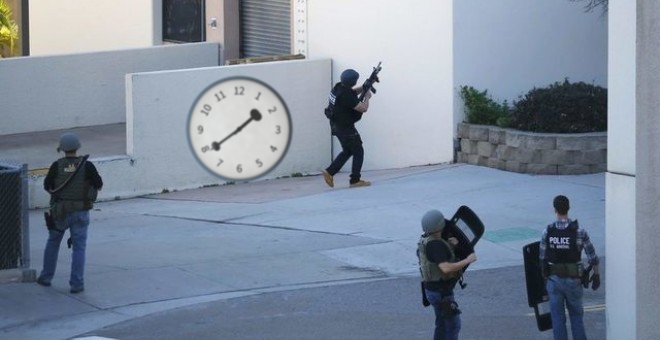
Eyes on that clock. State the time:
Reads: 1:39
